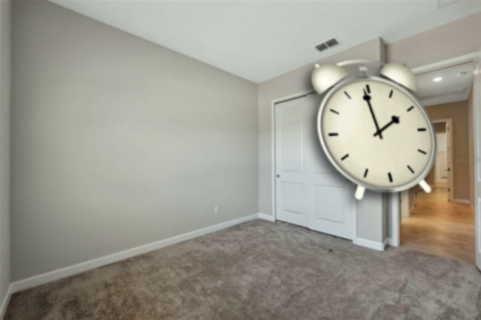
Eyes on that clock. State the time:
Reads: 1:59
